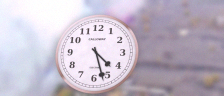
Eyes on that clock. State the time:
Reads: 4:27
